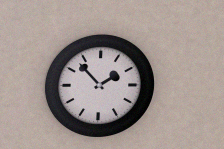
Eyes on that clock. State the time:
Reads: 1:53
